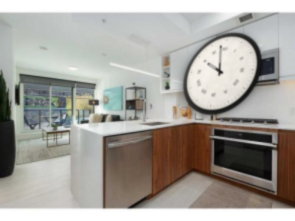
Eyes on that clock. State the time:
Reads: 9:58
